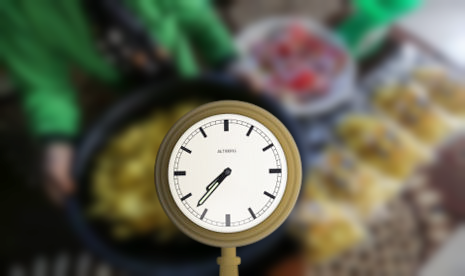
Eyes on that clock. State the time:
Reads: 7:37
